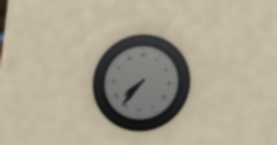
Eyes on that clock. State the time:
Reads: 7:36
